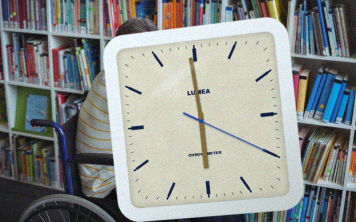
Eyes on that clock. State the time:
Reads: 5:59:20
